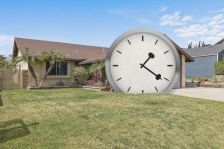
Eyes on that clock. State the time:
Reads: 1:21
